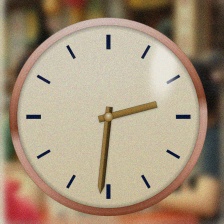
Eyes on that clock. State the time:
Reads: 2:31
